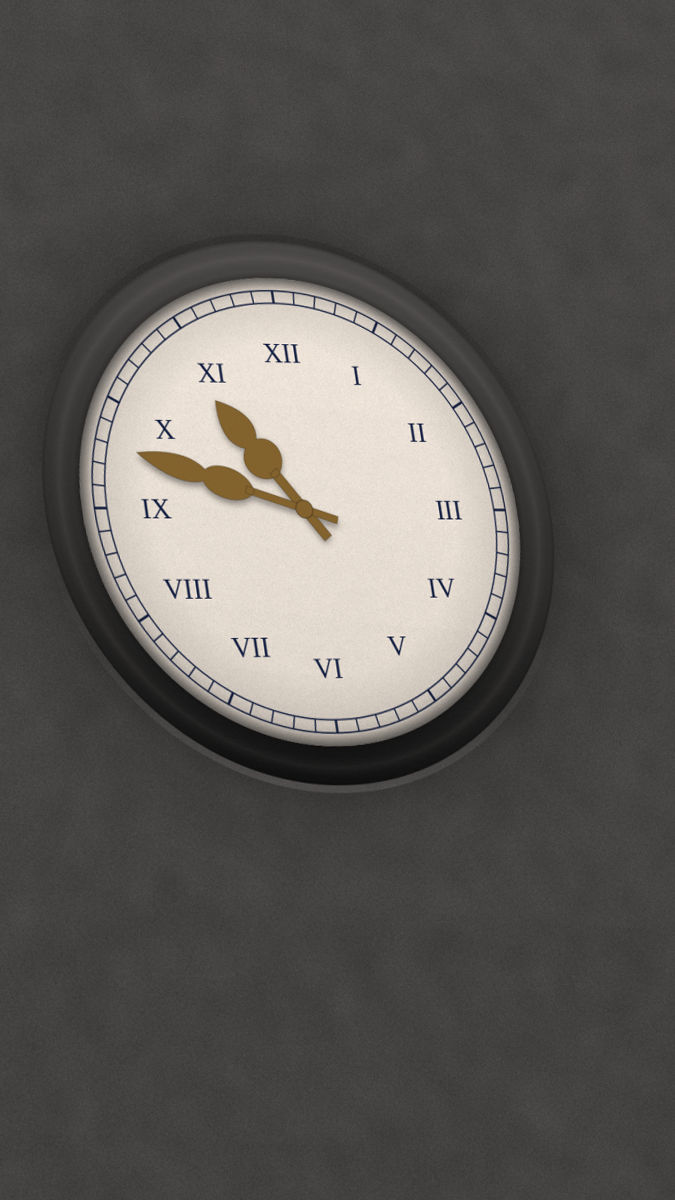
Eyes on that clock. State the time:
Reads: 10:48
